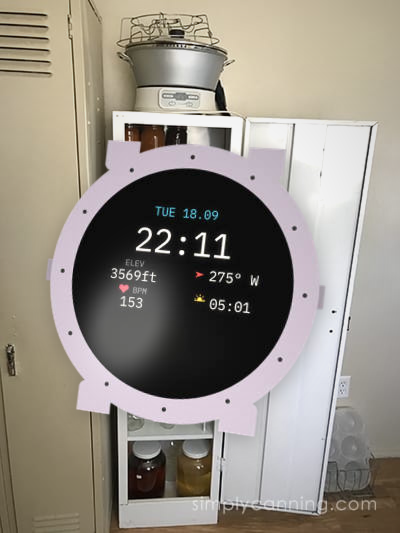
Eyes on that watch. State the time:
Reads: 22:11
